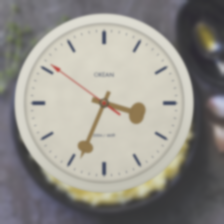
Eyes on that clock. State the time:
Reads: 3:33:51
